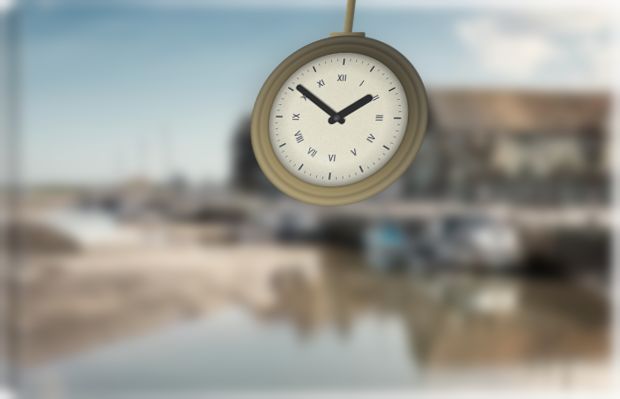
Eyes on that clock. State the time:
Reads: 1:51
